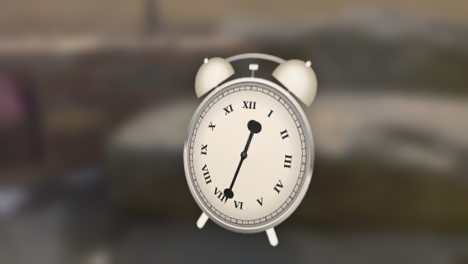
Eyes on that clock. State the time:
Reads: 12:33
